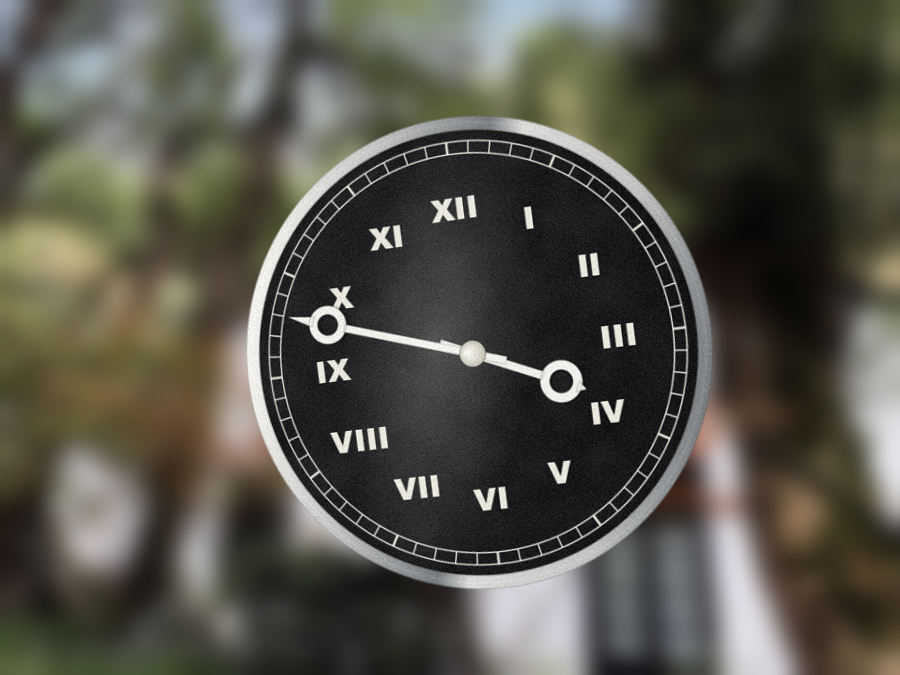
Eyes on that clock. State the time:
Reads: 3:48
